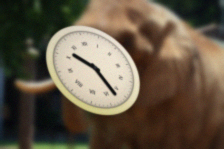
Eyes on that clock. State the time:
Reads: 10:27
